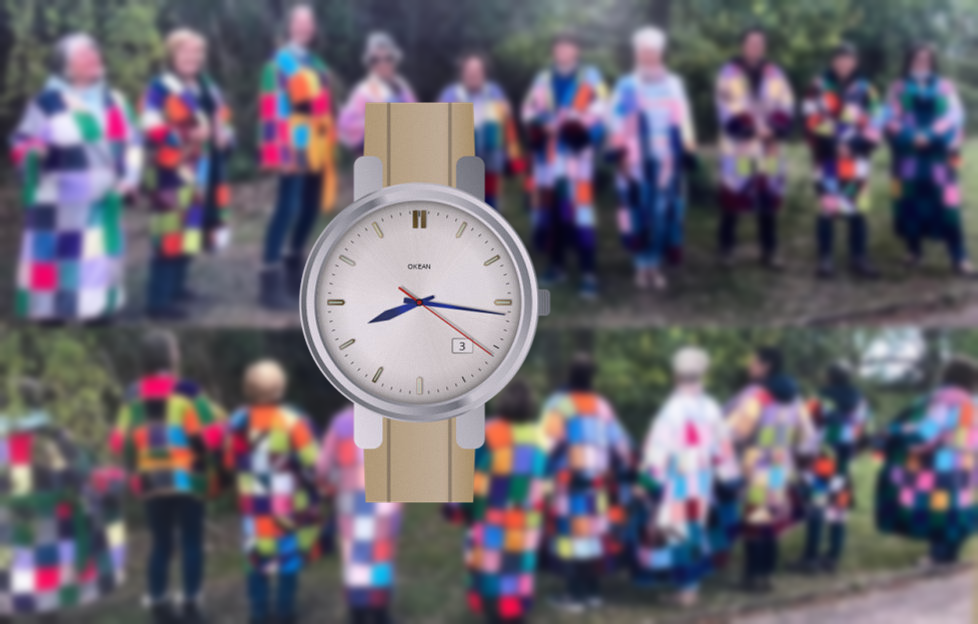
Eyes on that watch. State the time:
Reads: 8:16:21
